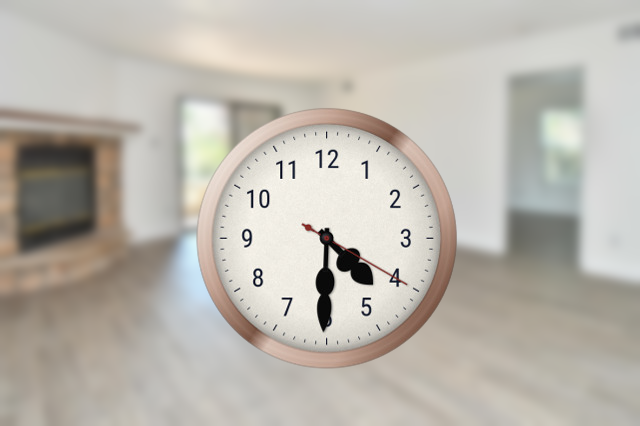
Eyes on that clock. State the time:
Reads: 4:30:20
